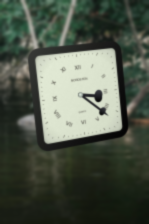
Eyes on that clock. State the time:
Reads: 3:22
